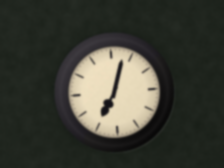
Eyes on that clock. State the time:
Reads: 7:03
